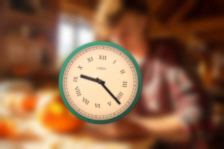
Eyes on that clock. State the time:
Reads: 9:22
